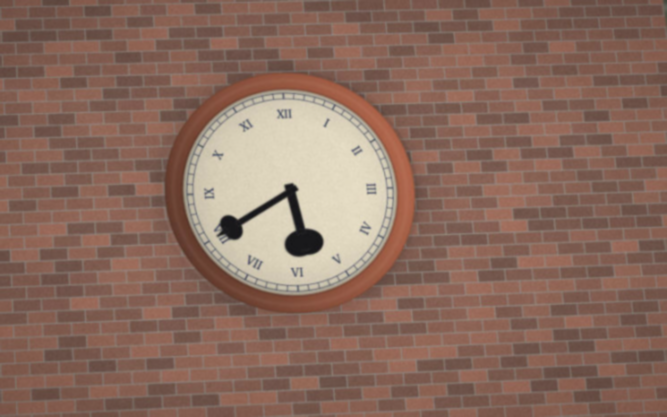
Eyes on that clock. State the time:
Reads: 5:40
